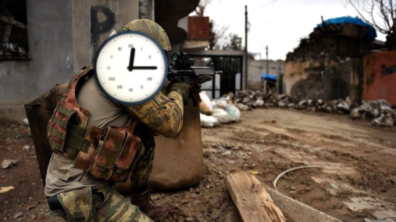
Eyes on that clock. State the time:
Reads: 12:15
